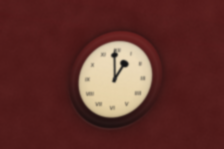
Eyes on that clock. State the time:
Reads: 12:59
